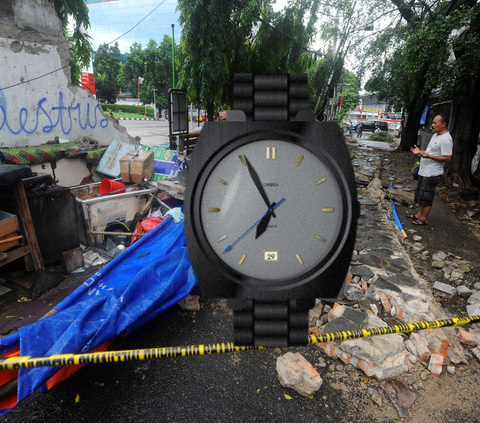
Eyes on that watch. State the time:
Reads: 6:55:38
